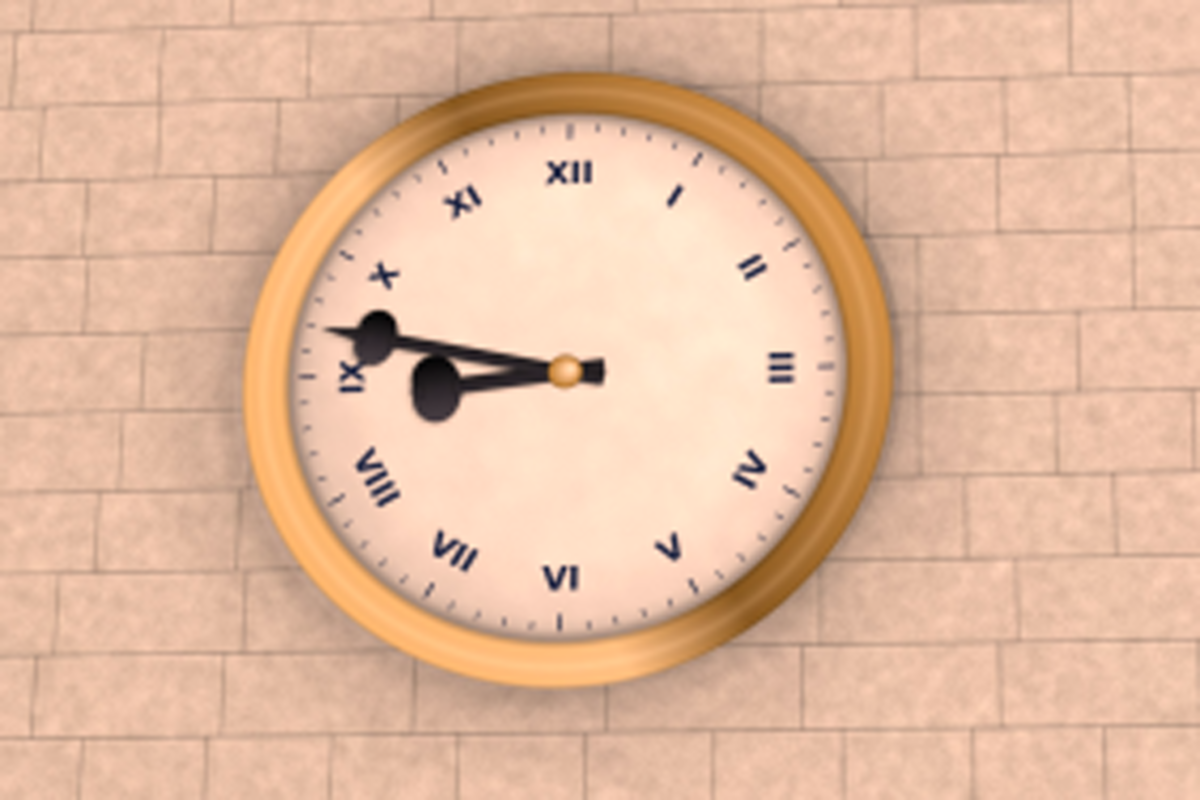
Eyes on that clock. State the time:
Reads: 8:47
